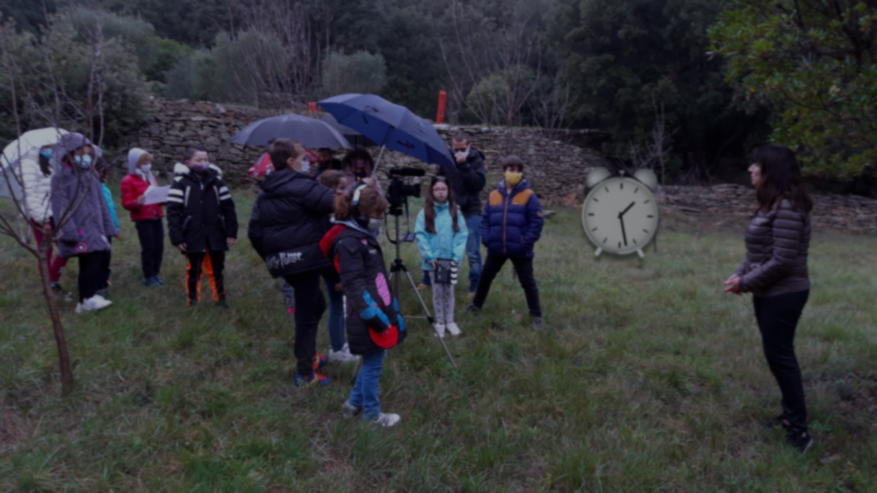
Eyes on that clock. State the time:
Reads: 1:28
